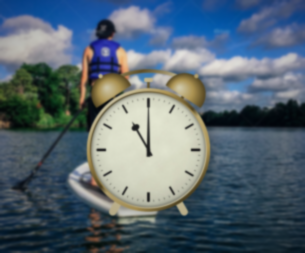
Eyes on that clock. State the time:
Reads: 11:00
